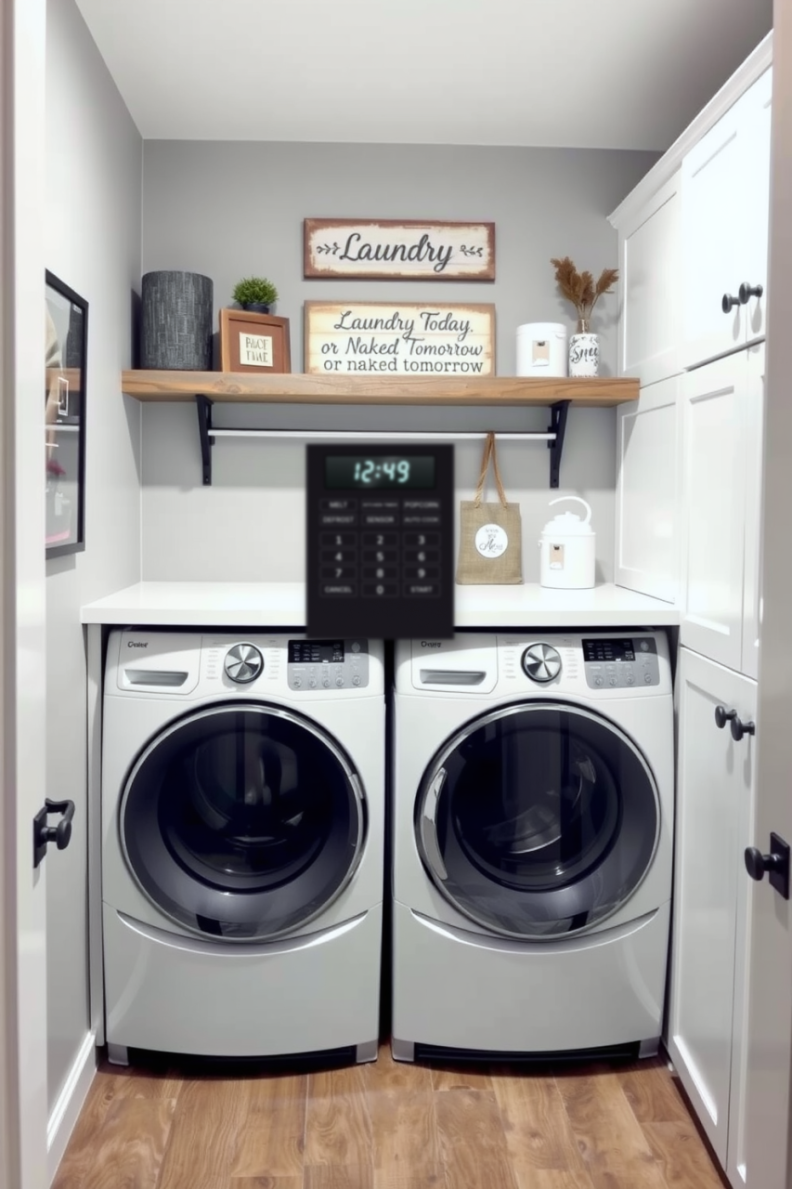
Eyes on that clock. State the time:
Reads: 12:49
